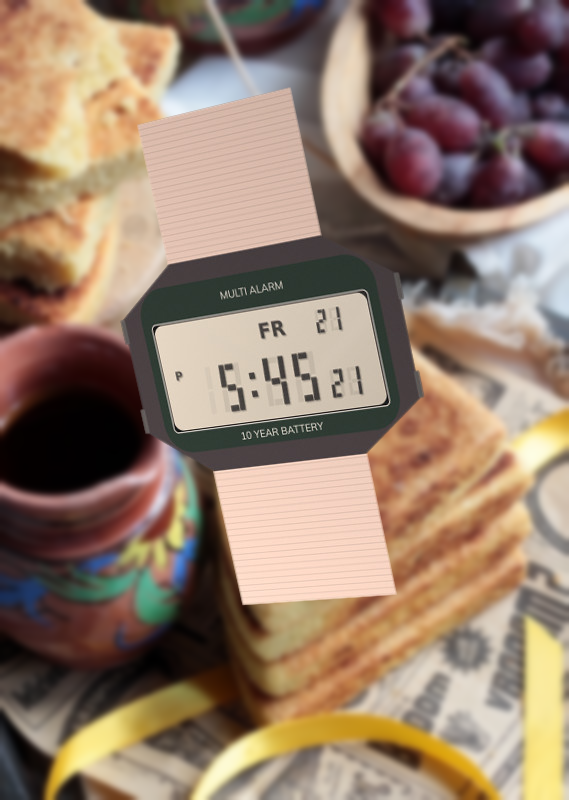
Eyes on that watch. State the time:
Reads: 5:45:21
